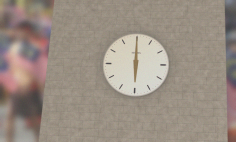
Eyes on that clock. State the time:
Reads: 6:00
